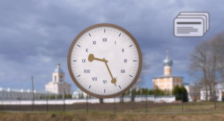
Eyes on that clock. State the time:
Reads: 9:26
